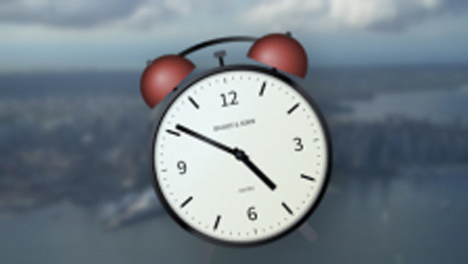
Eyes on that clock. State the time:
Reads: 4:51
